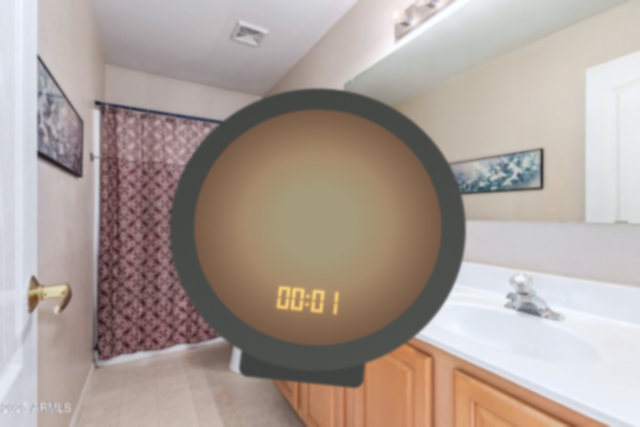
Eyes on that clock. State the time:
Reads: 0:01
